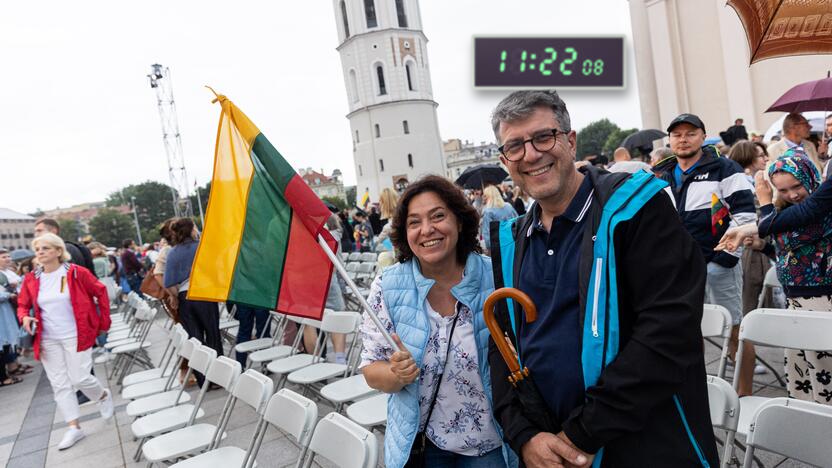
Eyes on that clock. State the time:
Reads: 11:22:08
